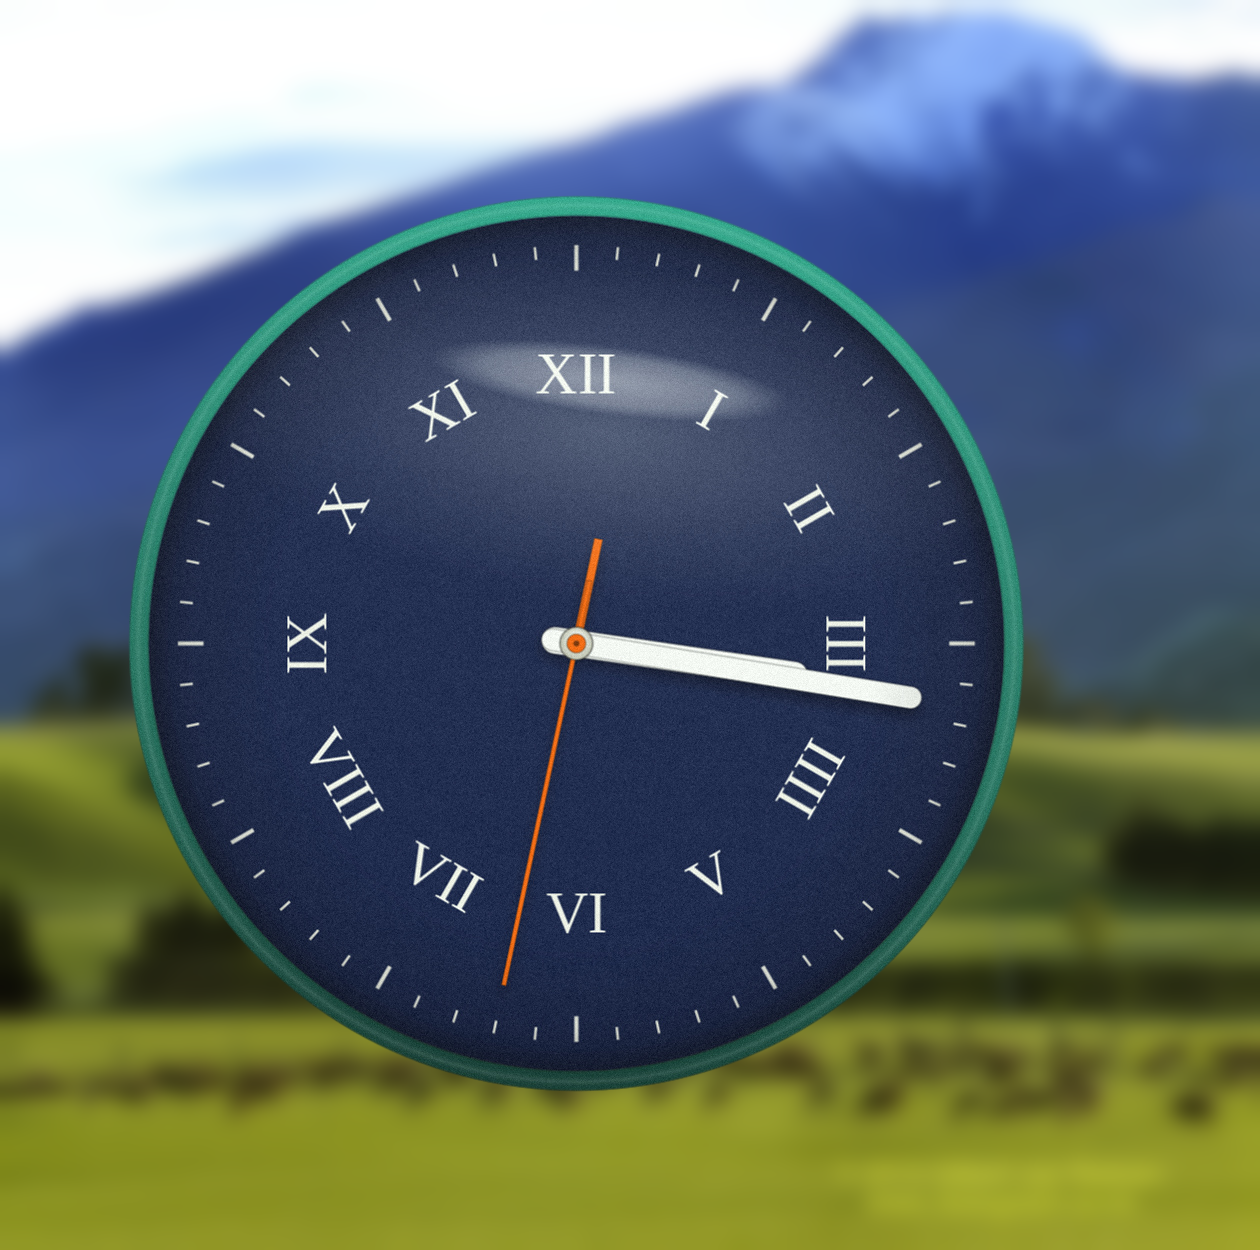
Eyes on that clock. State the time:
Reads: 3:16:32
